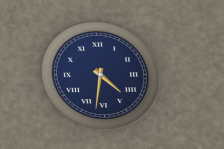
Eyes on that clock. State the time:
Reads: 4:32
